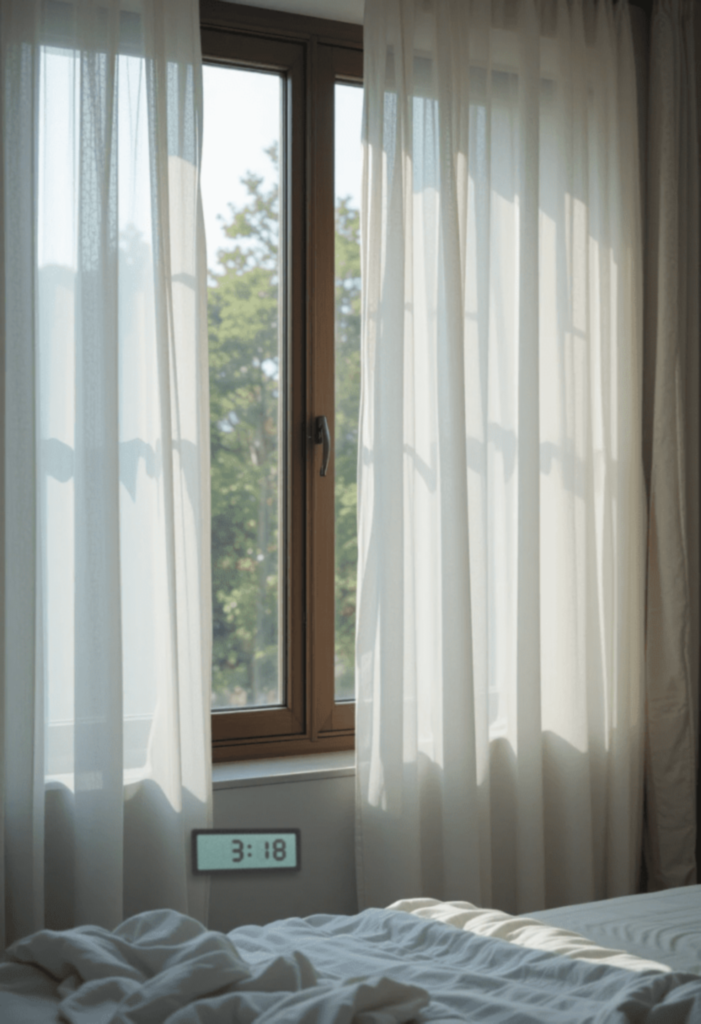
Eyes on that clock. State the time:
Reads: 3:18
